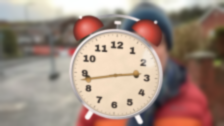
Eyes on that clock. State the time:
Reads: 2:43
